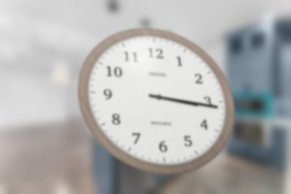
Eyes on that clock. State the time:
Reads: 3:16
